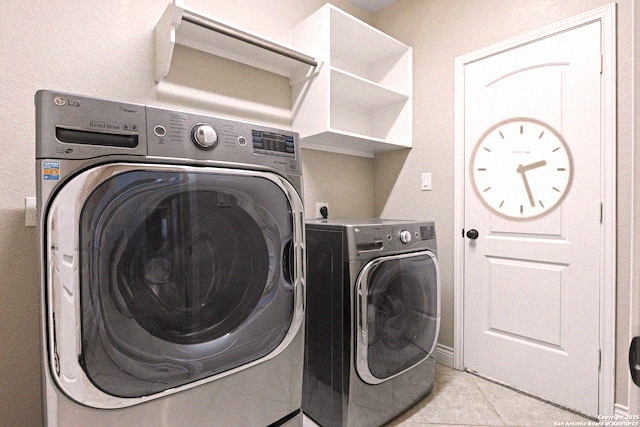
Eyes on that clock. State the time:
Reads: 2:27
